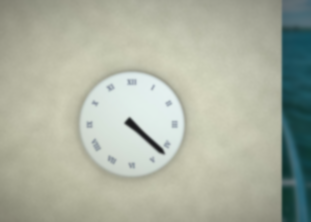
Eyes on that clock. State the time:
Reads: 4:22
